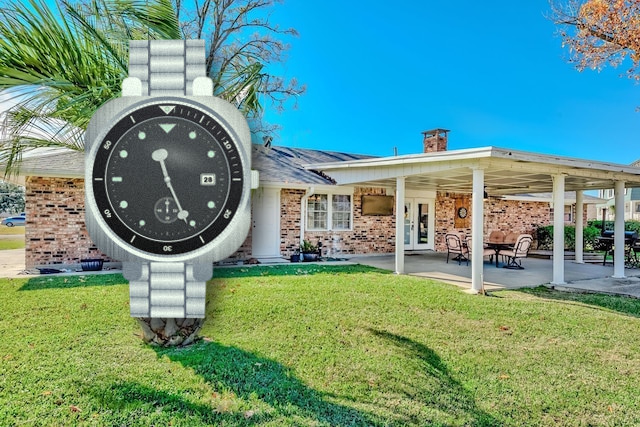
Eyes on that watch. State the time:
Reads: 11:26
